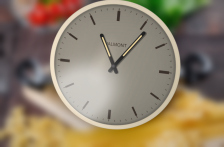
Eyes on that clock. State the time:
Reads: 11:06
